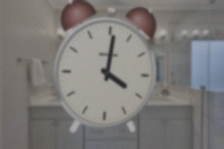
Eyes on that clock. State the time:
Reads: 4:01
